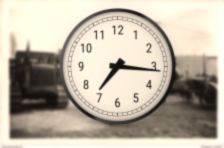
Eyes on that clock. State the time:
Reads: 7:16
